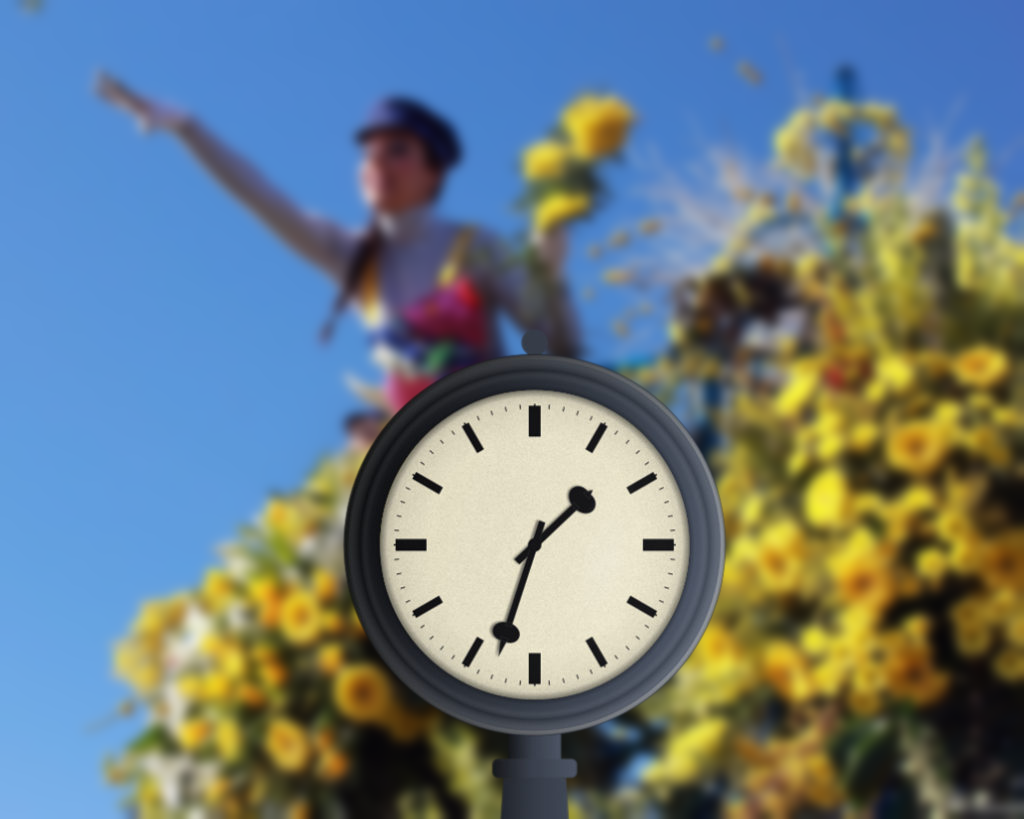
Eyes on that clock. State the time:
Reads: 1:33
